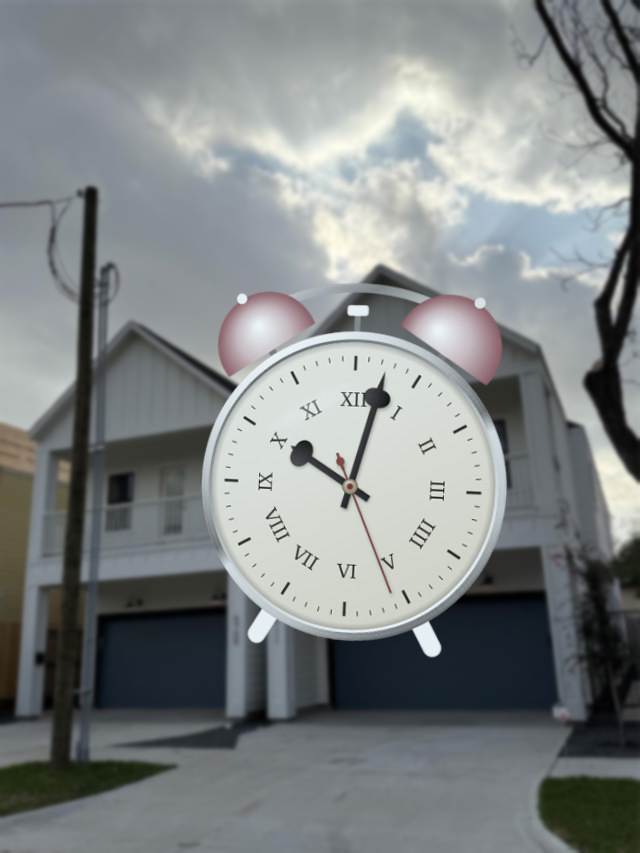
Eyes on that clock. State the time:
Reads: 10:02:26
